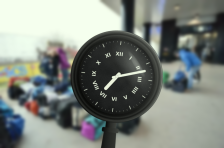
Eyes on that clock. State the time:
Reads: 7:12
